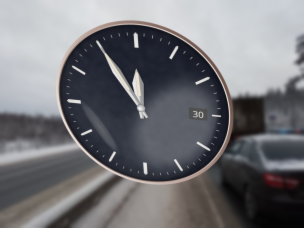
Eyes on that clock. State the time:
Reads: 11:55
